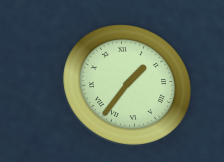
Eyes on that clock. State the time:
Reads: 1:37
